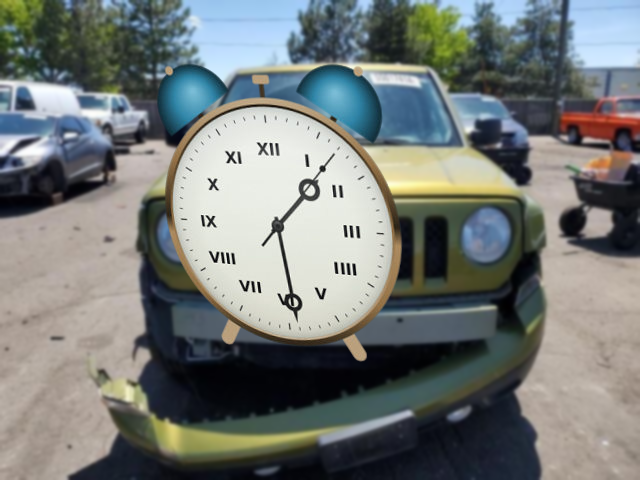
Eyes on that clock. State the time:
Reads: 1:29:07
